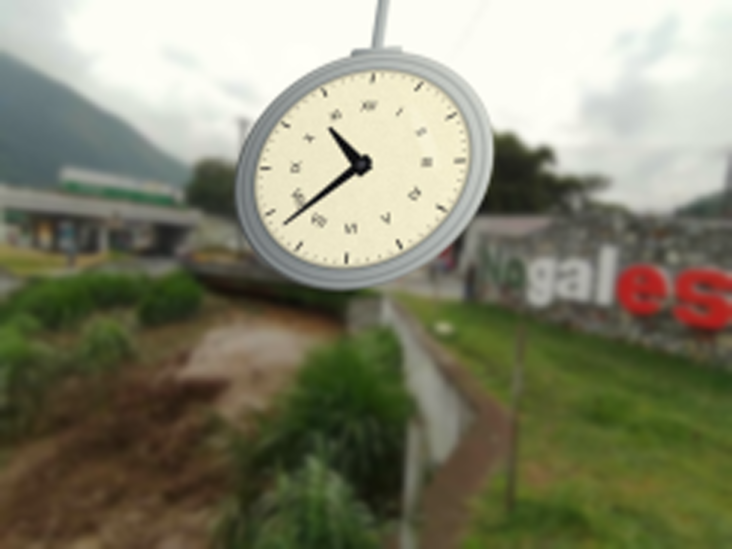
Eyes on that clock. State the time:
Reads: 10:38
